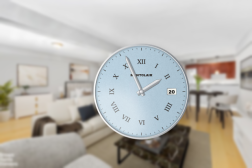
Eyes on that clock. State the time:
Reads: 1:56
